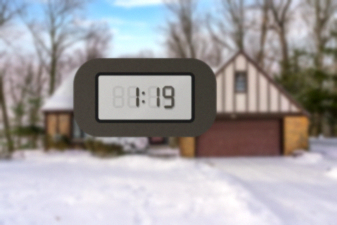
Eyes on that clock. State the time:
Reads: 1:19
